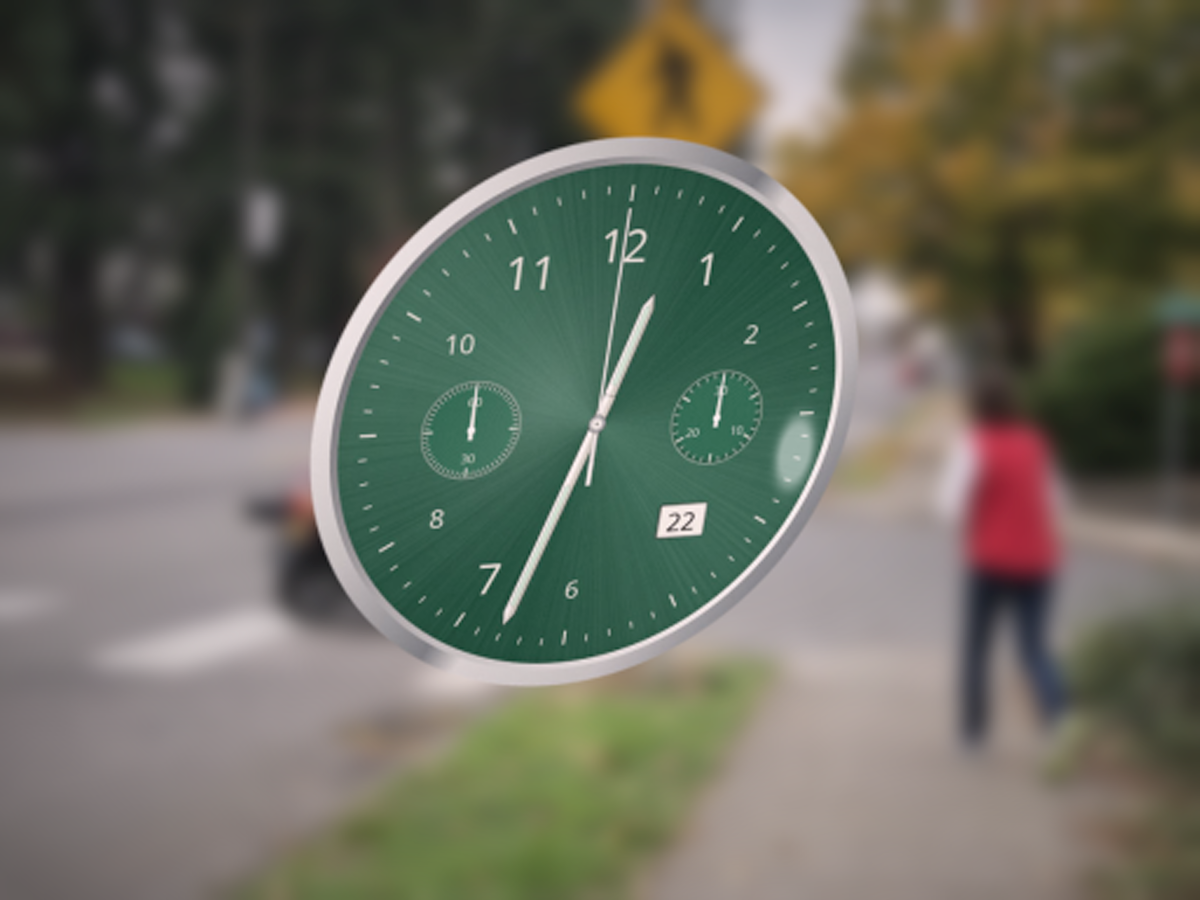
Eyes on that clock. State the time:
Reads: 12:33
